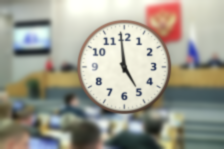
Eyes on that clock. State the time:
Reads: 4:59
